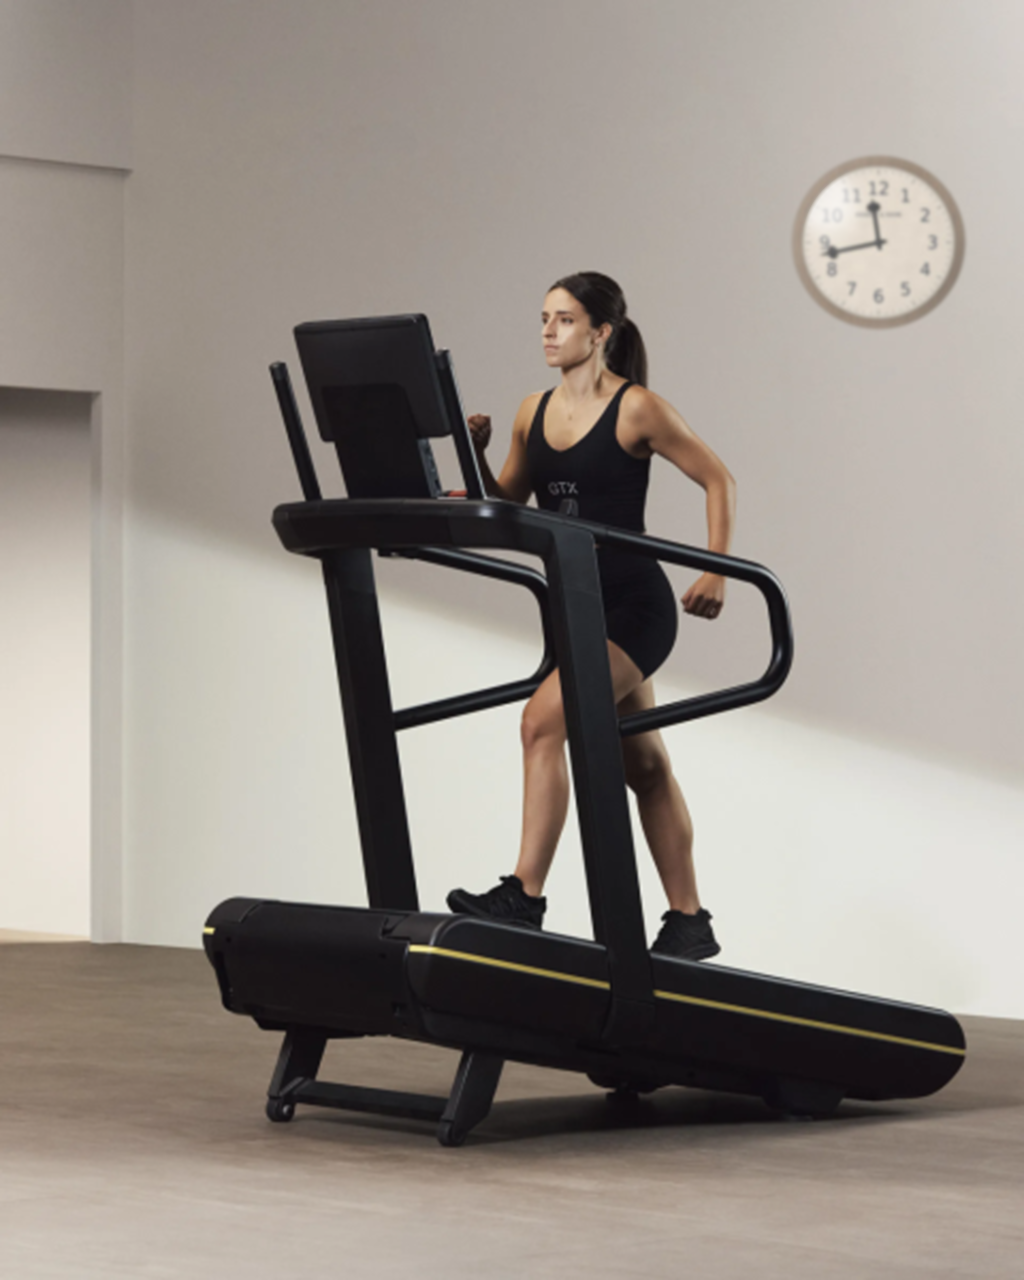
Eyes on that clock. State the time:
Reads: 11:43
